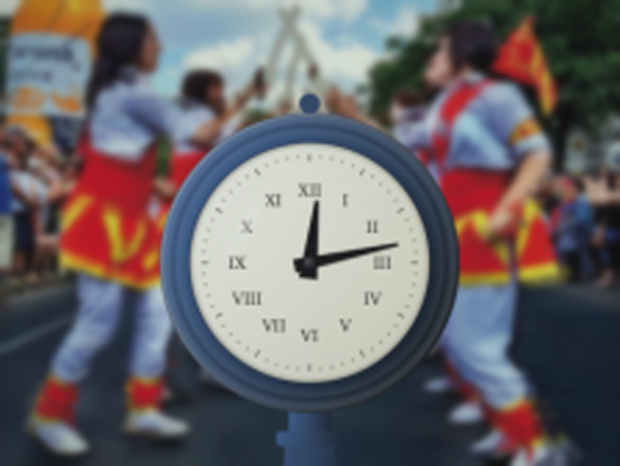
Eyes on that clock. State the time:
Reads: 12:13
